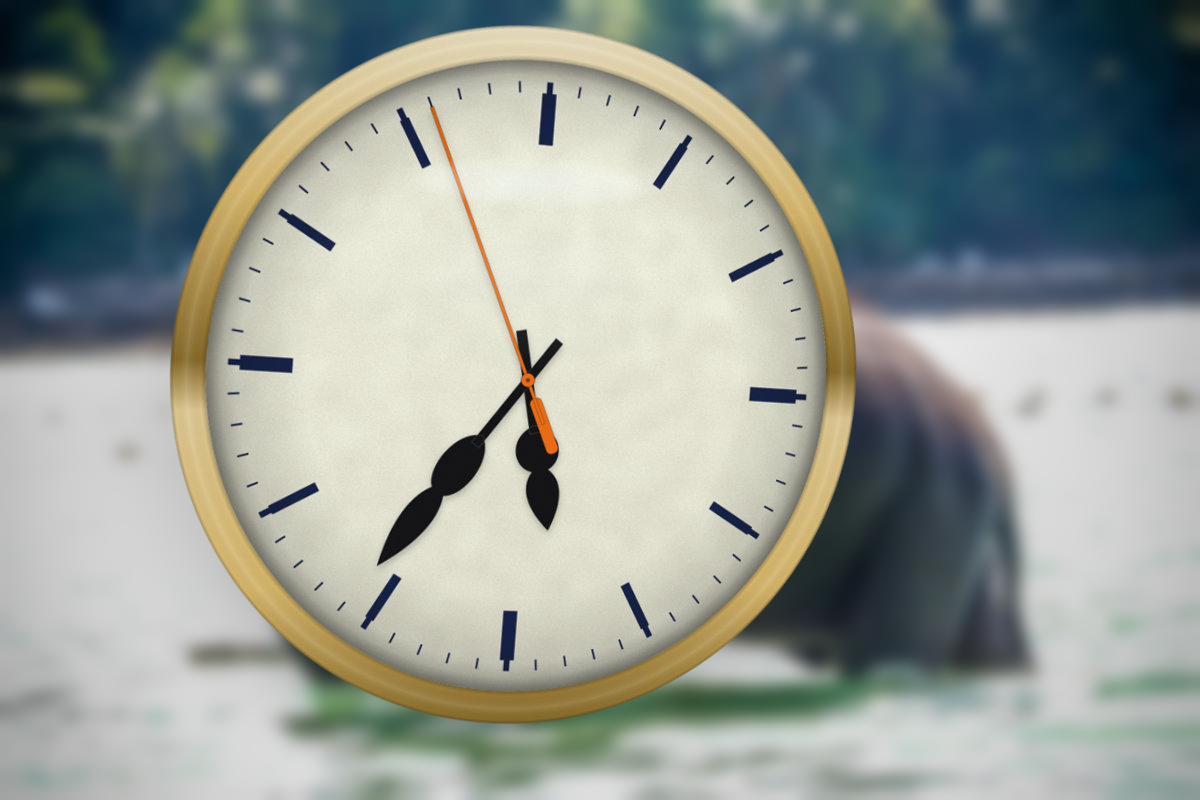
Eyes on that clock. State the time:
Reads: 5:35:56
